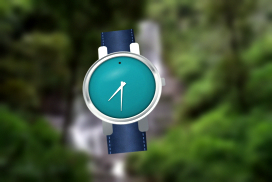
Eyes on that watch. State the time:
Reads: 7:31
